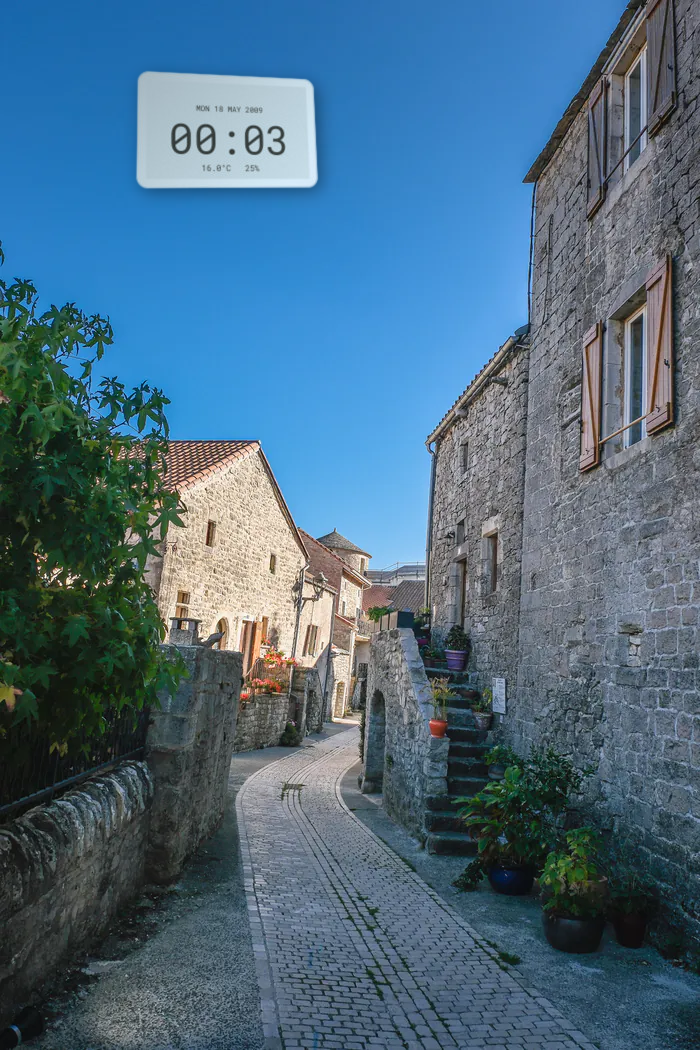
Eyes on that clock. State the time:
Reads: 0:03
